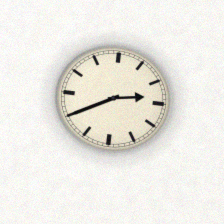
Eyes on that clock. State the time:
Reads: 2:40
